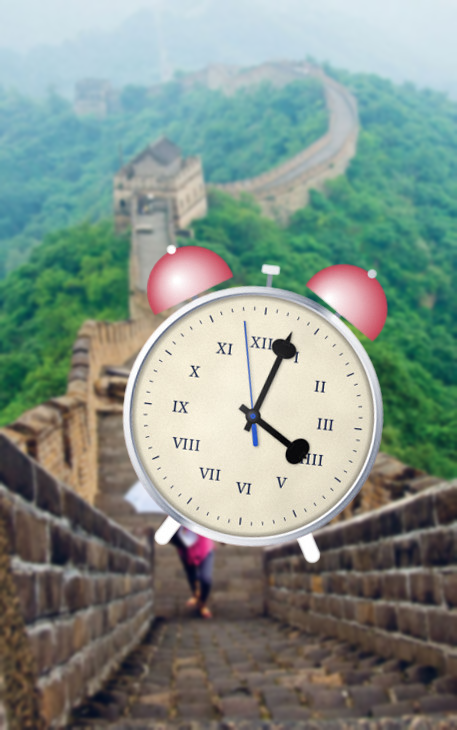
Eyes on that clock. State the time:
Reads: 4:02:58
